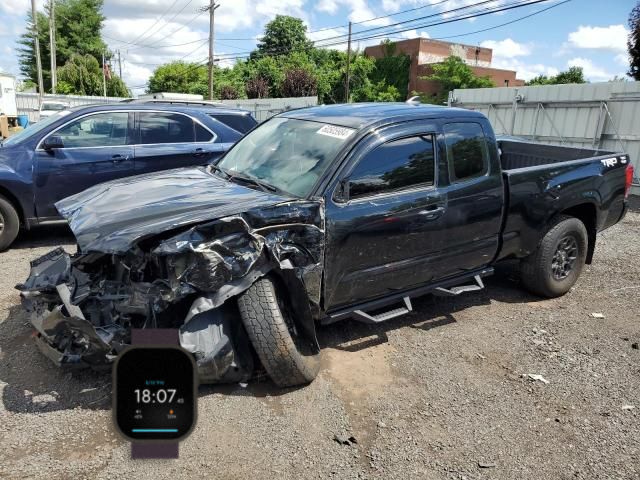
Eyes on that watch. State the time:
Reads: 18:07
